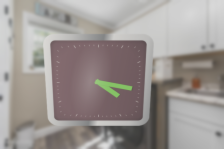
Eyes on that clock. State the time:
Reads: 4:17
